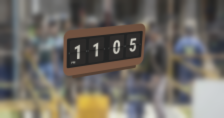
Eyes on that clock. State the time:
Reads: 11:05
